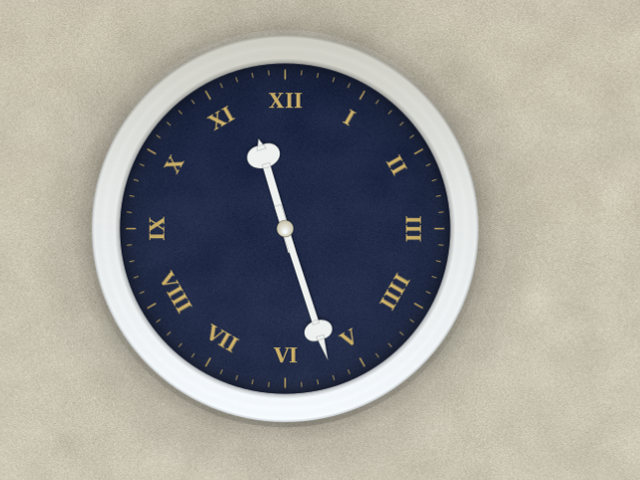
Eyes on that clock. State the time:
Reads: 11:27
